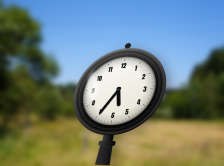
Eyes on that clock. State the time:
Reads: 5:35
